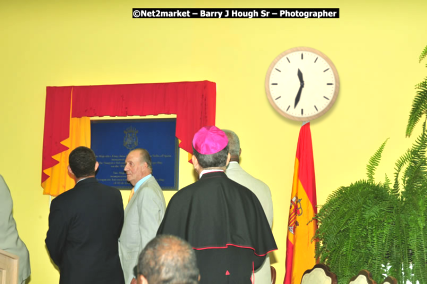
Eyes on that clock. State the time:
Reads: 11:33
